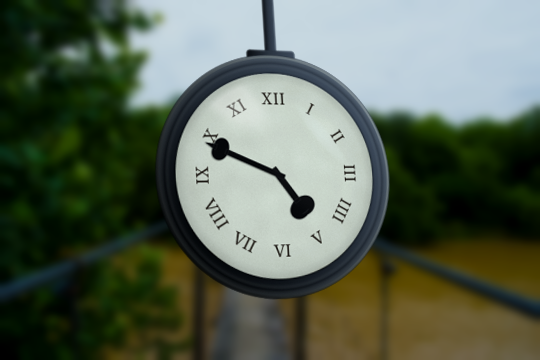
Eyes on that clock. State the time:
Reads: 4:49
